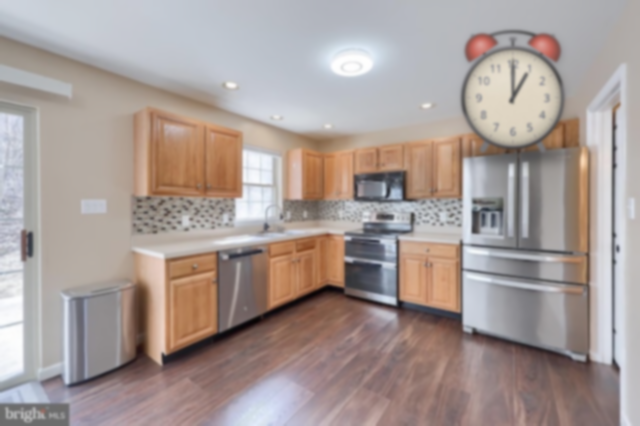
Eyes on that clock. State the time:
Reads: 1:00
